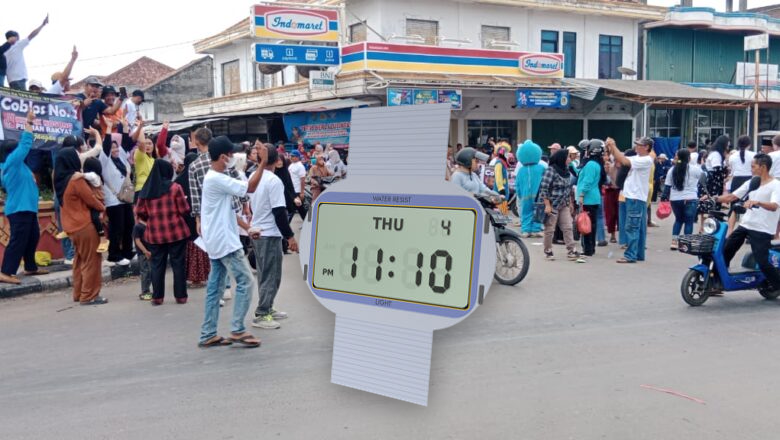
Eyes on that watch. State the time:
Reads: 11:10
